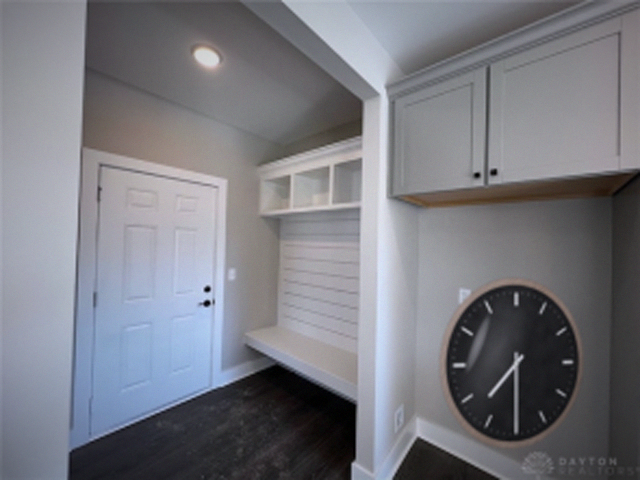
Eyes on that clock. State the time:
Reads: 7:30
